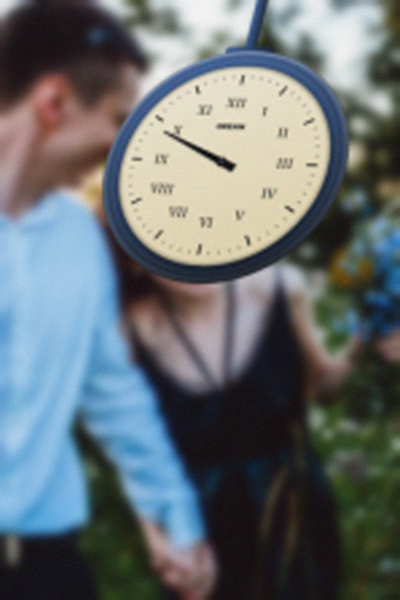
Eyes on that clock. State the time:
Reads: 9:49
